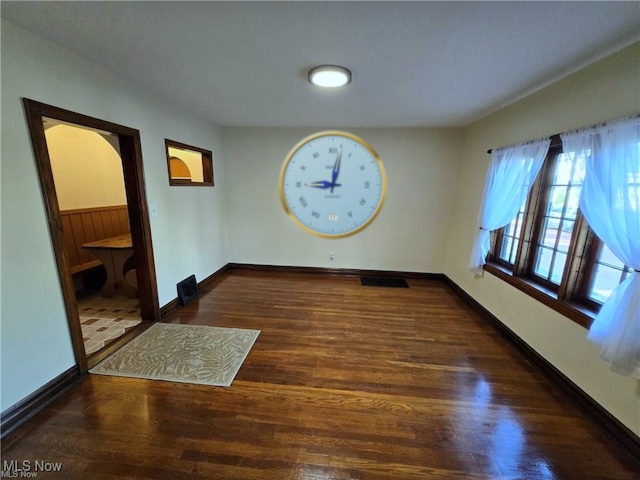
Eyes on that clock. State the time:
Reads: 9:02
